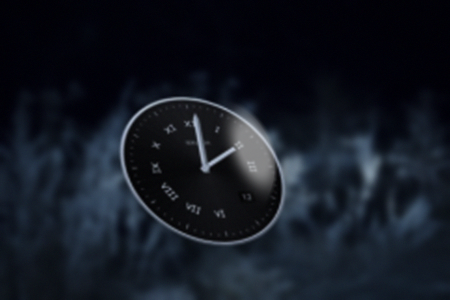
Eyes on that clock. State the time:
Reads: 2:01
